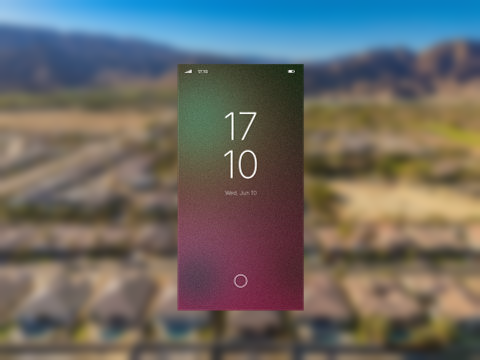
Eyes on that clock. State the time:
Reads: 17:10
